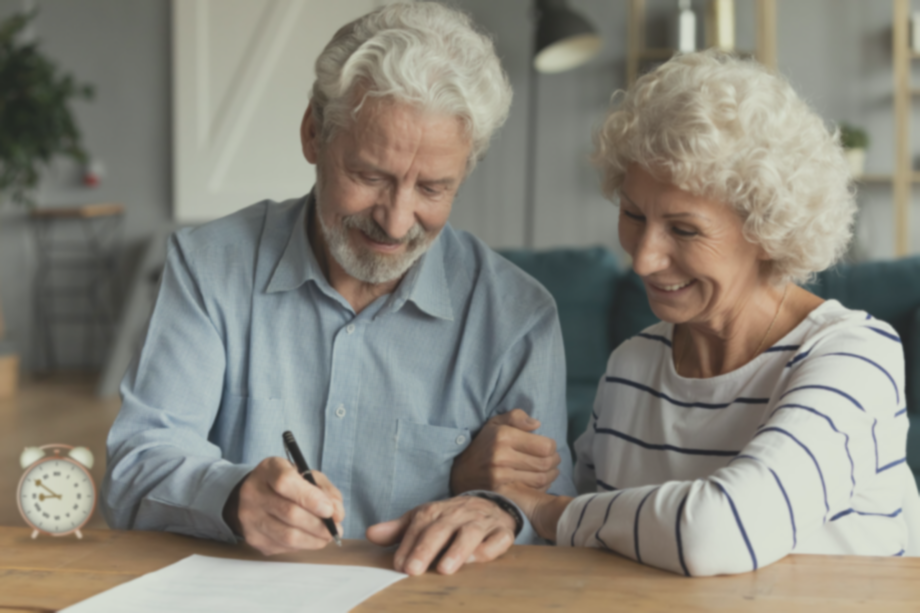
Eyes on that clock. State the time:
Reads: 8:51
